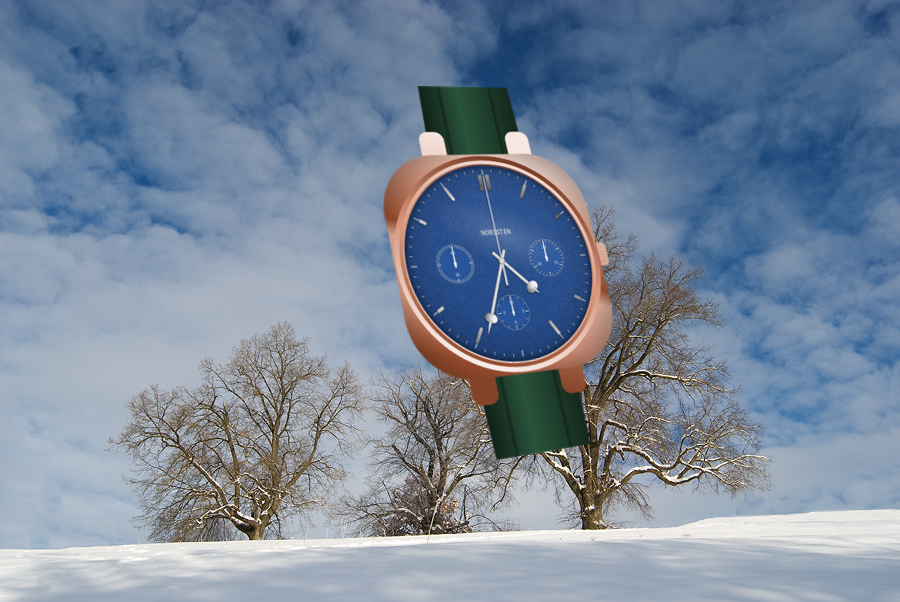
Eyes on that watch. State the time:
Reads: 4:34
